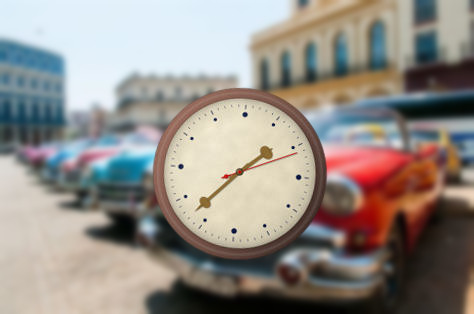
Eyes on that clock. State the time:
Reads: 1:37:11
